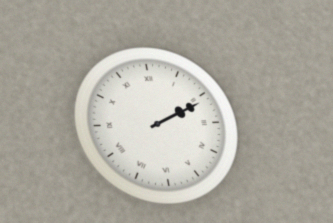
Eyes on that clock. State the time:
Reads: 2:11
